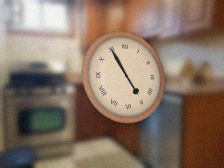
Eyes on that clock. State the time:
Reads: 4:55
